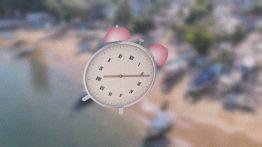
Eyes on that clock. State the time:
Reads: 8:11
